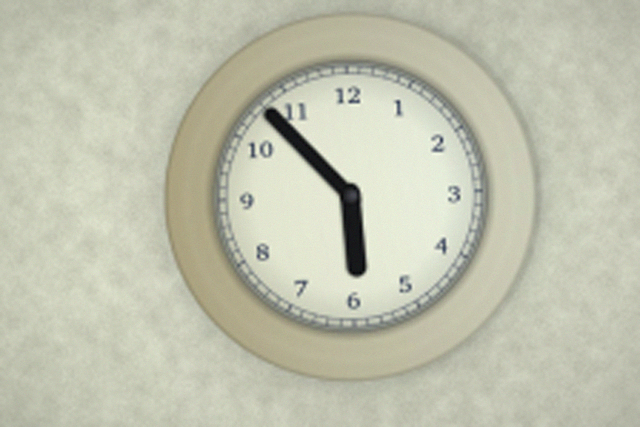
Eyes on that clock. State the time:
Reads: 5:53
